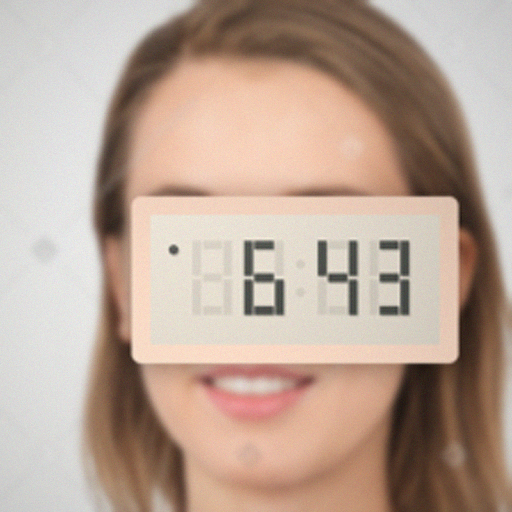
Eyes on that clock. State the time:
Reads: 6:43
